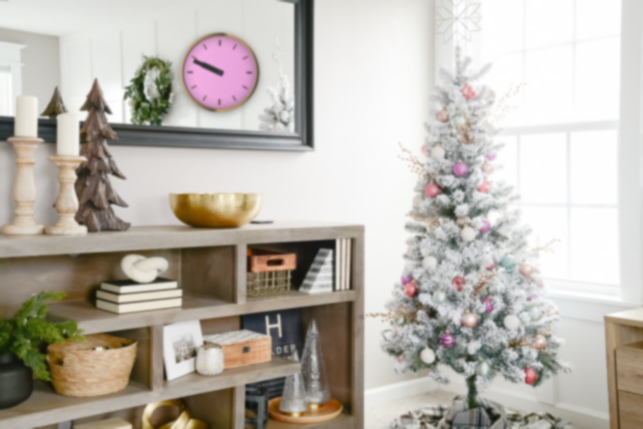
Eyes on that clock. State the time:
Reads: 9:49
